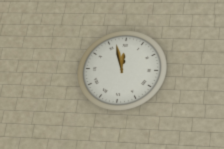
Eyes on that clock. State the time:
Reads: 11:57
